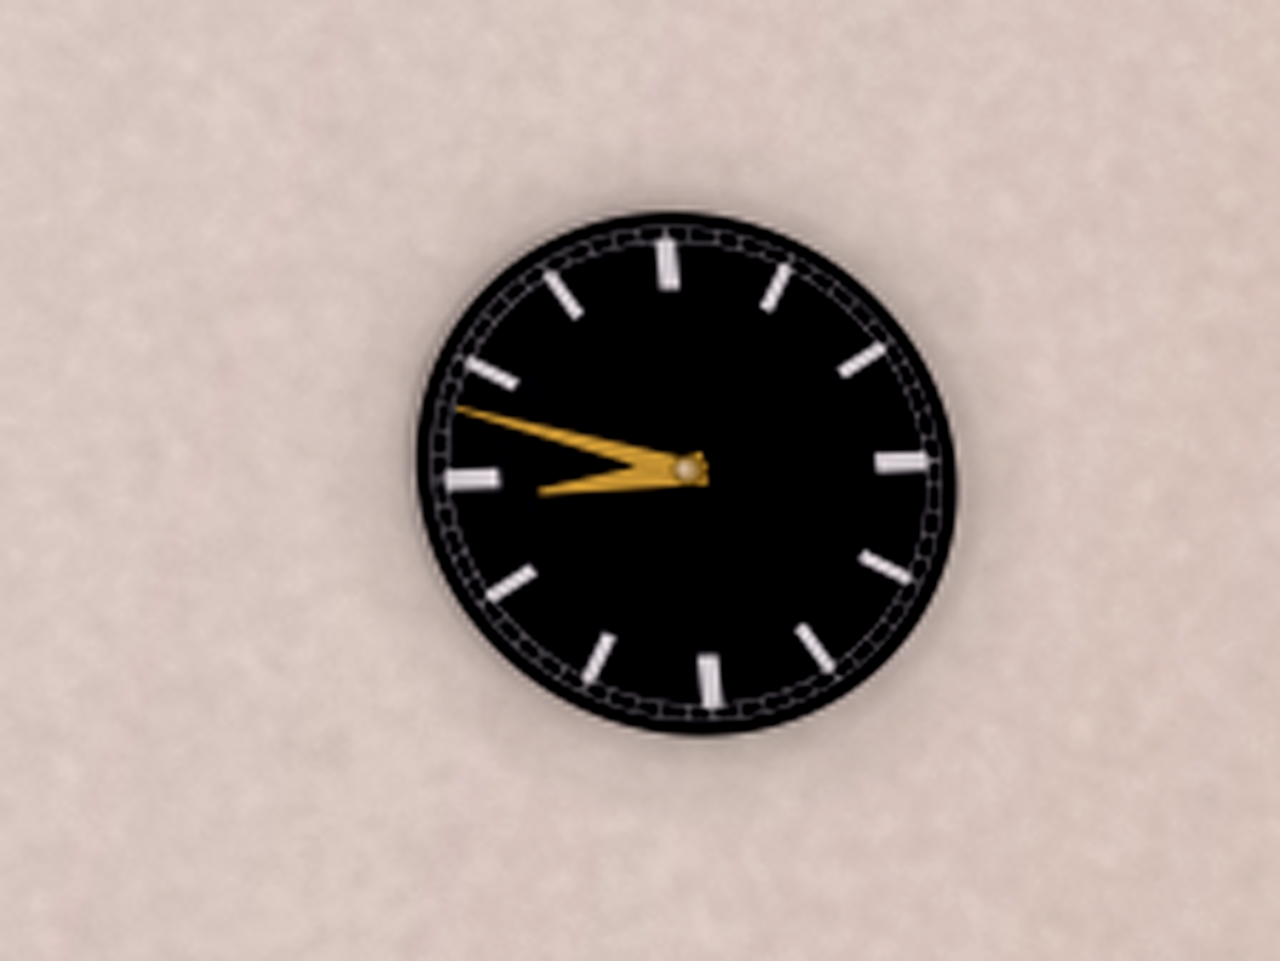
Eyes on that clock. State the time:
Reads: 8:48
